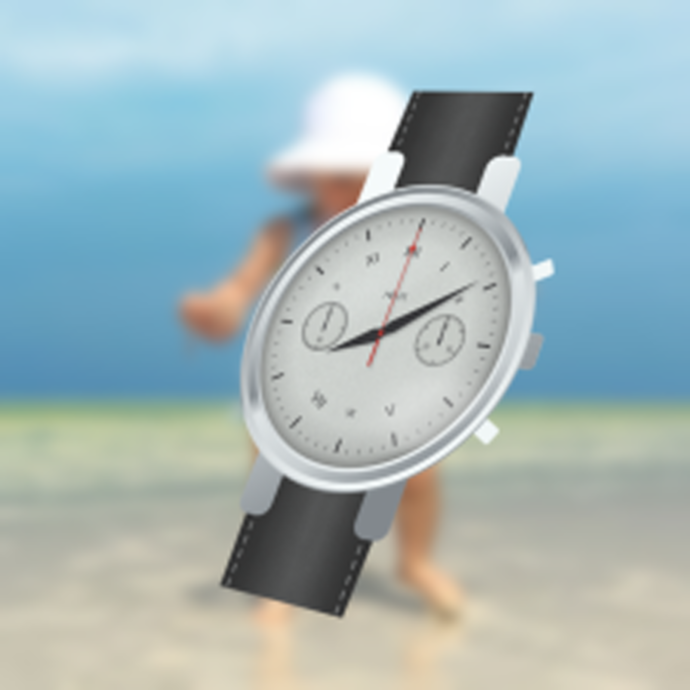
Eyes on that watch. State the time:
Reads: 8:09
